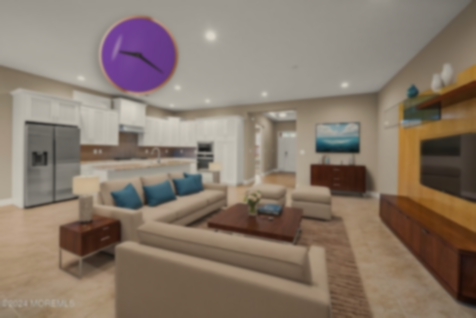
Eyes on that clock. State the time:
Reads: 9:21
